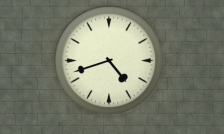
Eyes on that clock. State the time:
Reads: 4:42
